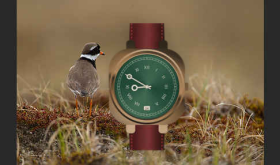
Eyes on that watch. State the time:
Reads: 8:50
